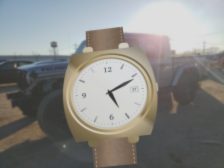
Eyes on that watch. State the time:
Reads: 5:11
